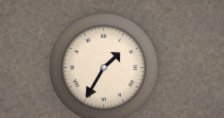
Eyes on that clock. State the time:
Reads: 1:35
